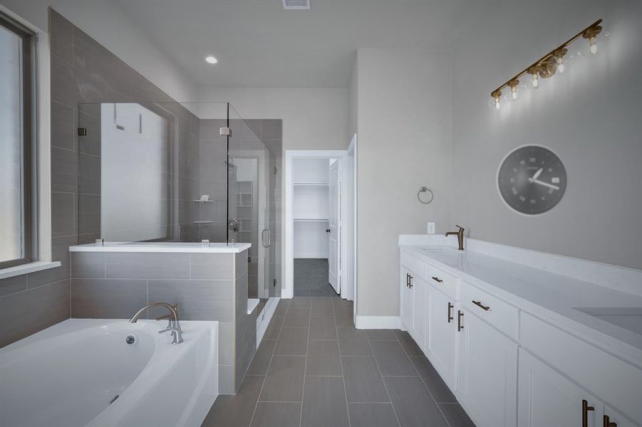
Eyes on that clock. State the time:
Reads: 1:18
